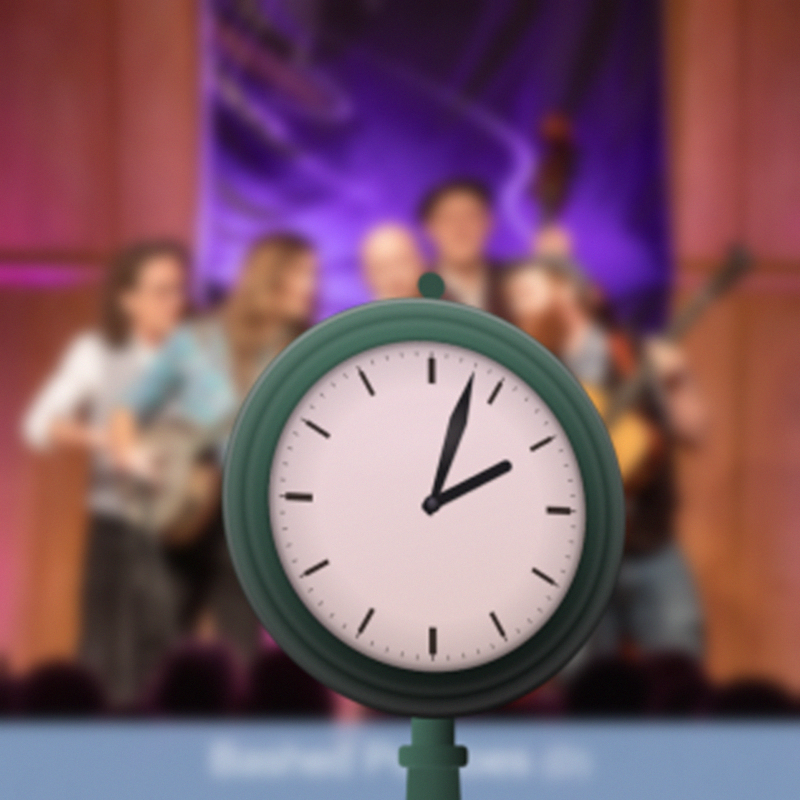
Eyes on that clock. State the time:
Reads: 2:03
